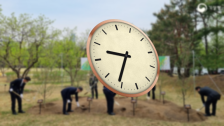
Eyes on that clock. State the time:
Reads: 9:36
